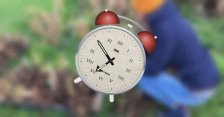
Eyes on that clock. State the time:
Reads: 6:50
